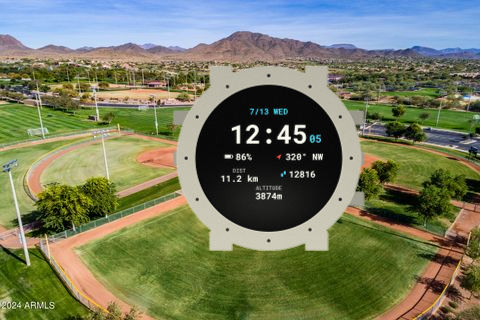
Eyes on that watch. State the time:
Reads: 12:45:05
